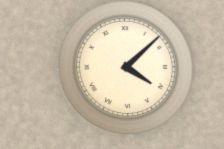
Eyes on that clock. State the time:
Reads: 4:08
